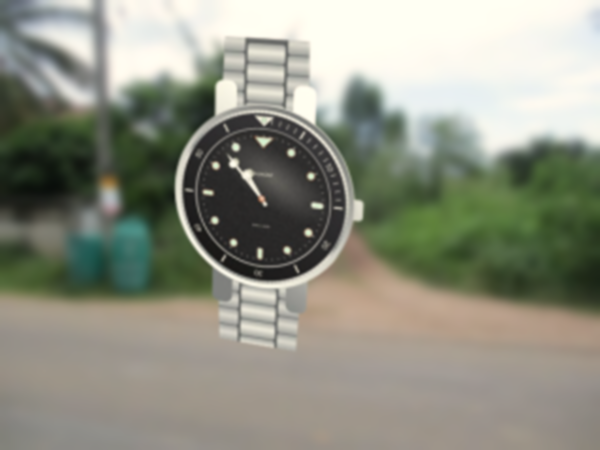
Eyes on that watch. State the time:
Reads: 10:53
